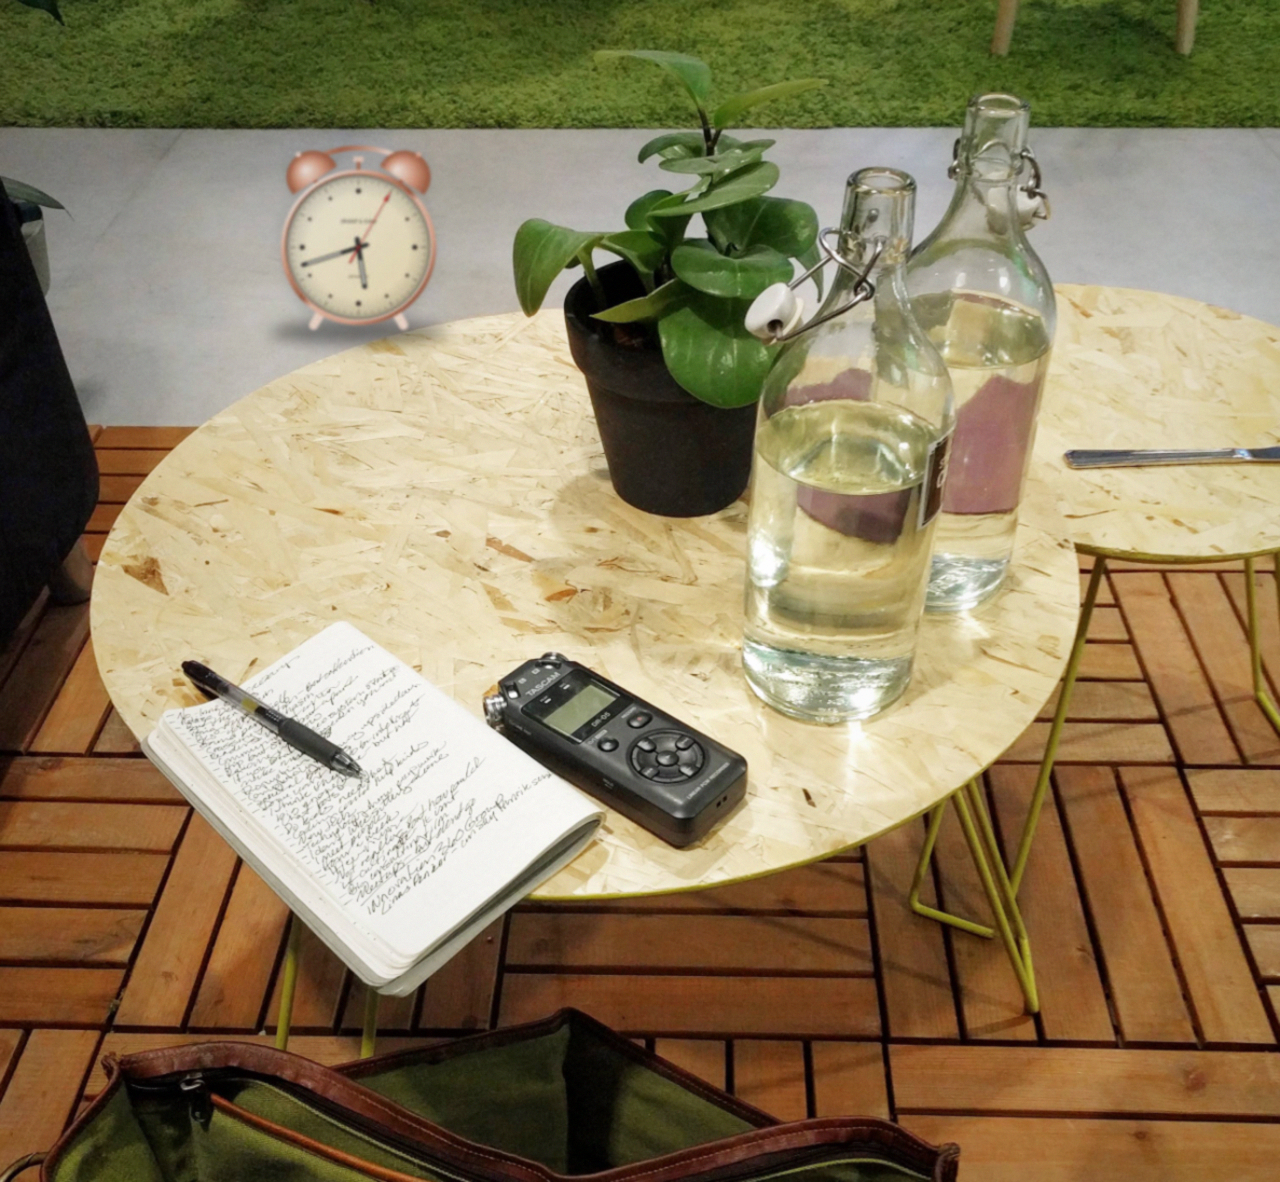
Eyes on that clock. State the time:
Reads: 5:42:05
